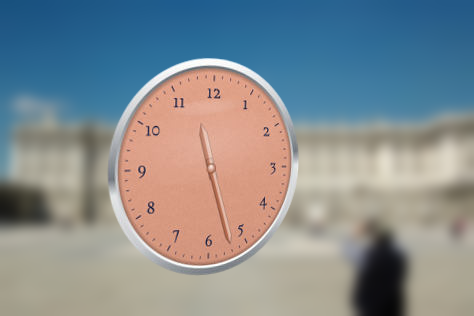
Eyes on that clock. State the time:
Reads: 11:27
